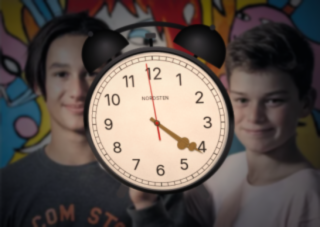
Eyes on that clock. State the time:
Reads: 4:20:59
